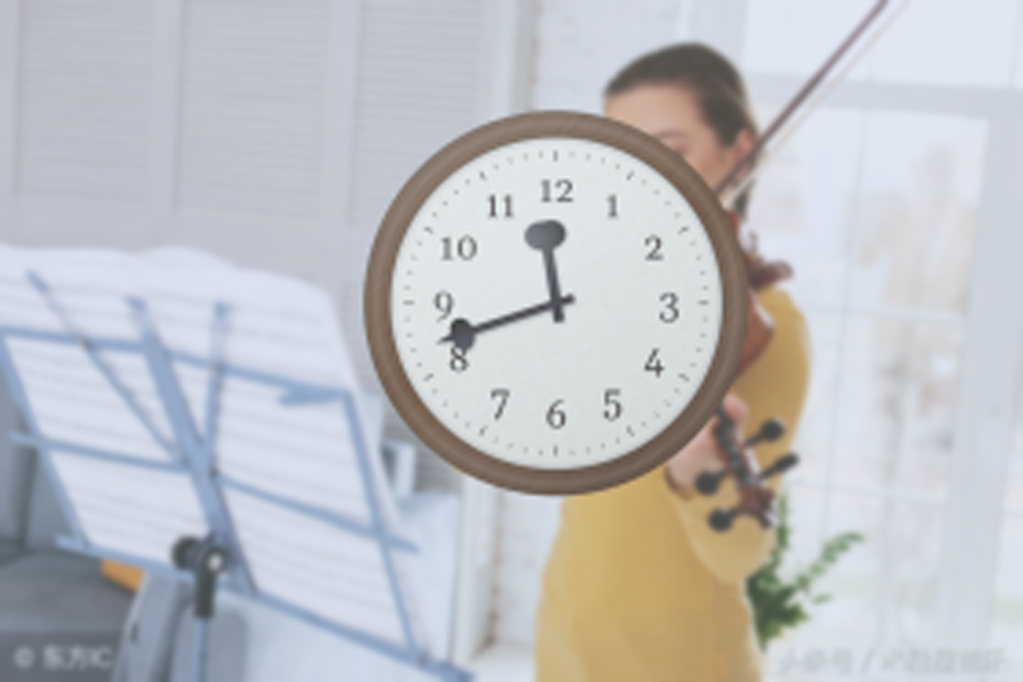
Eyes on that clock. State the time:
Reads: 11:42
